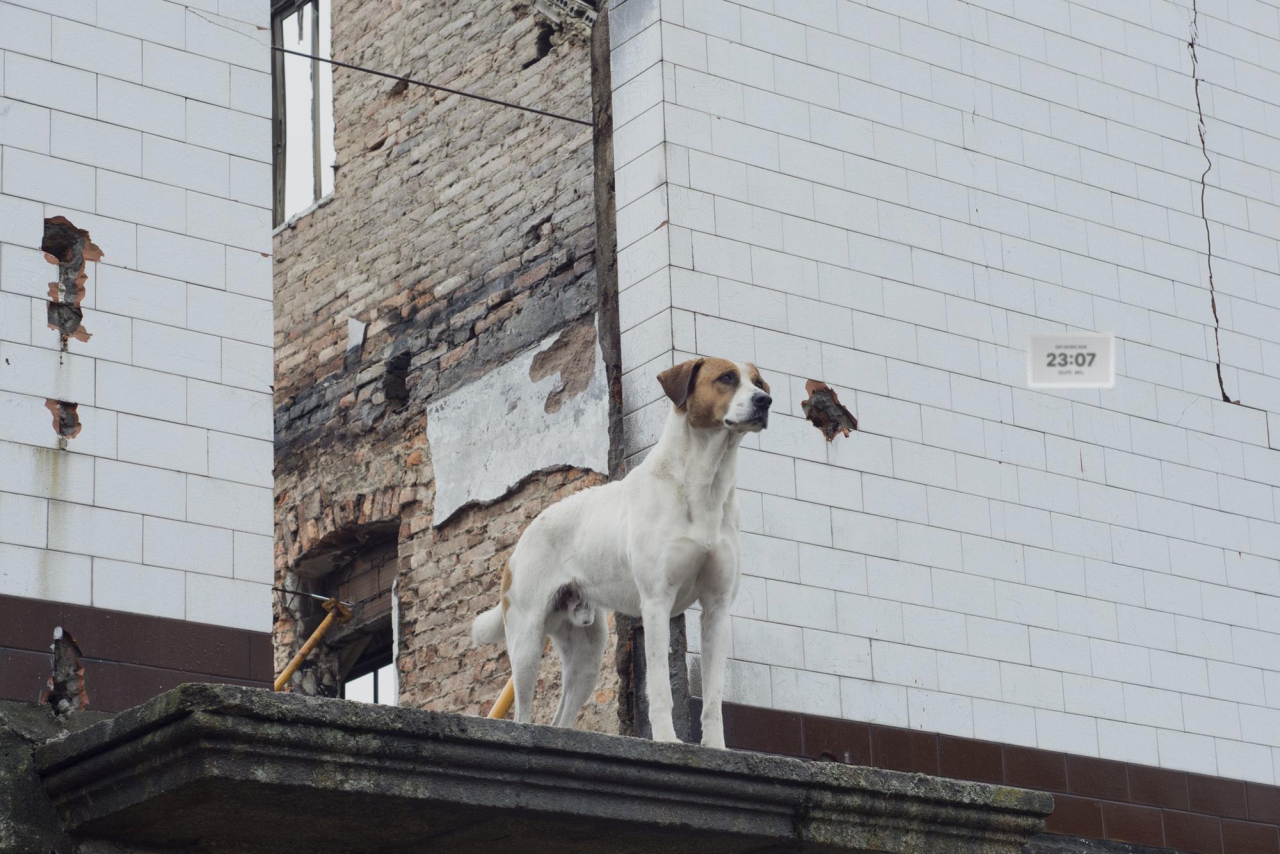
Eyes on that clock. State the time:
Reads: 23:07
